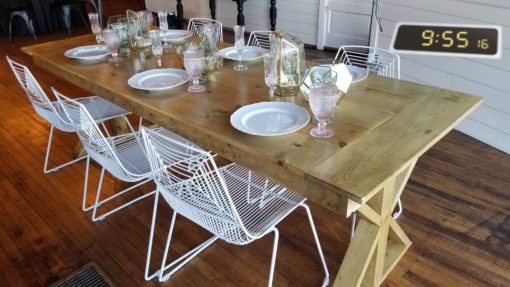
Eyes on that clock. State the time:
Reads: 9:55:16
